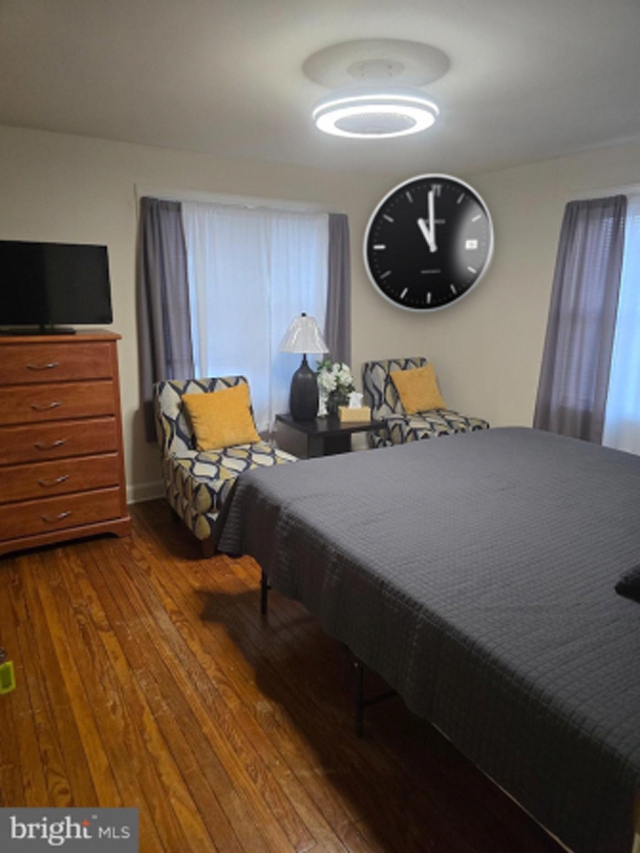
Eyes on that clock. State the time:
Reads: 10:59
